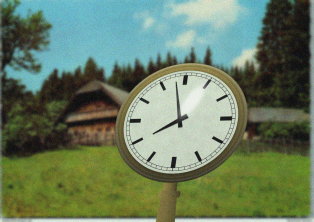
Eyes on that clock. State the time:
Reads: 7:58
